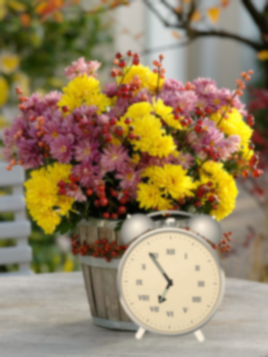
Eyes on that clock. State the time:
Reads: 6:54
